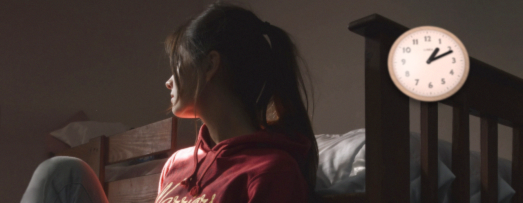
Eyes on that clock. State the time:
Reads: 1:11
